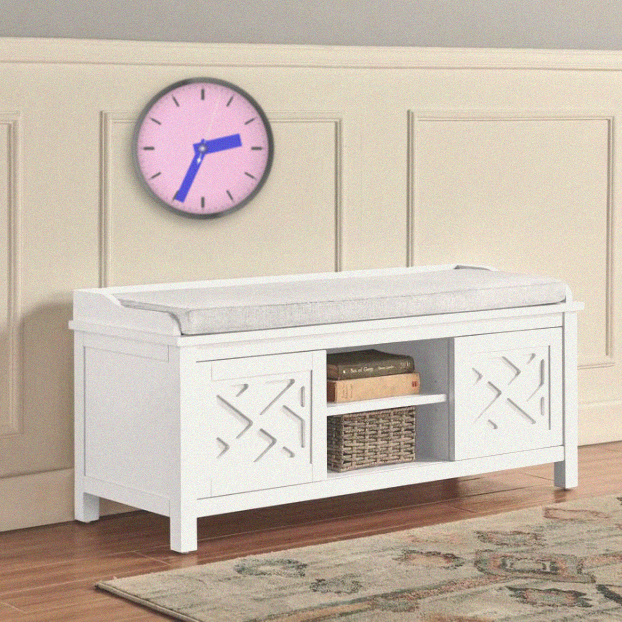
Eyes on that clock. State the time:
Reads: 2:34:03
